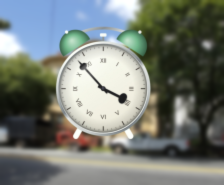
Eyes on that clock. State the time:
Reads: 3:53
